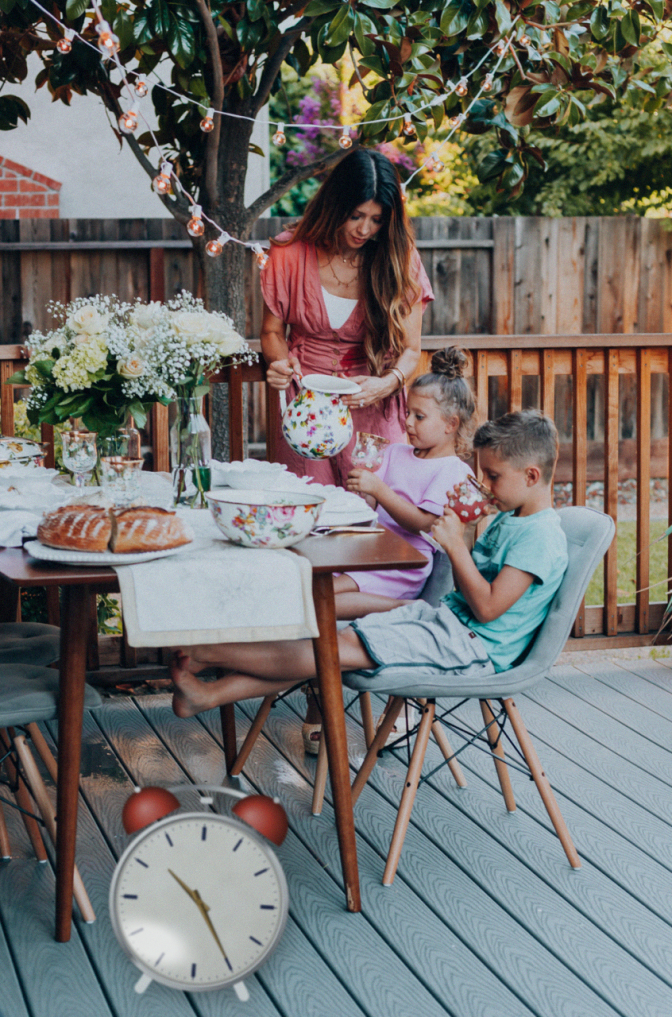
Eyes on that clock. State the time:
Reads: 10:25
